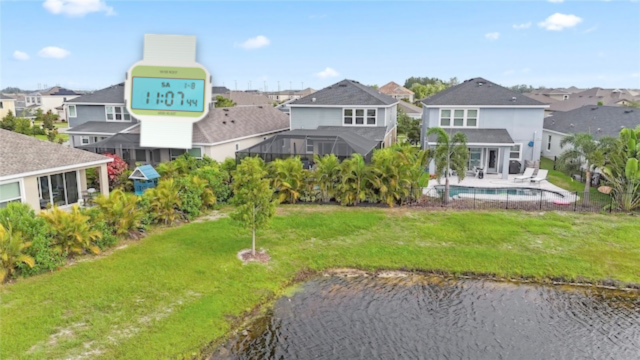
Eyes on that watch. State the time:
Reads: 11:07
